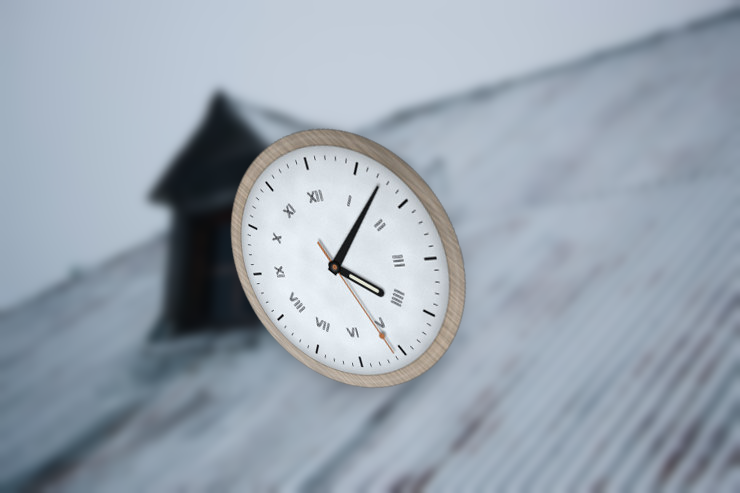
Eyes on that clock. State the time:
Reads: 4:07:26
